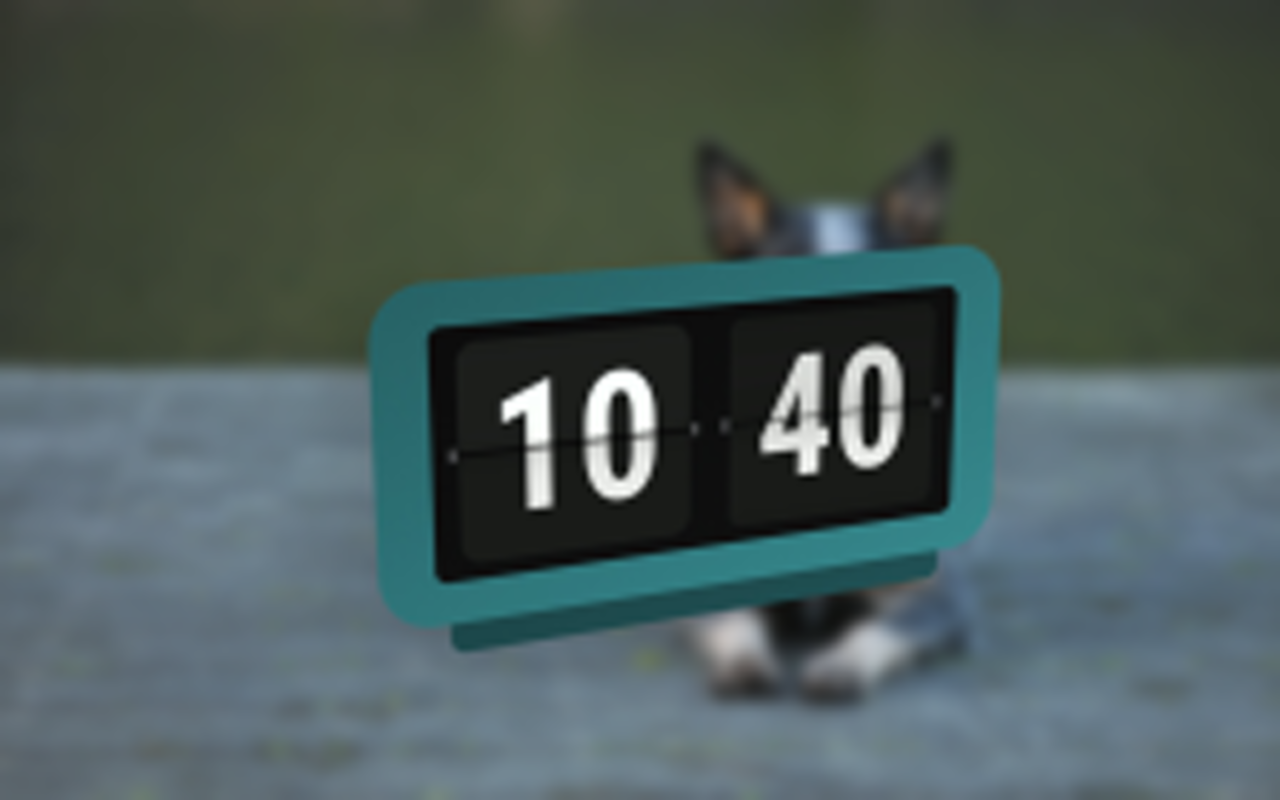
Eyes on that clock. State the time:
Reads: 10:40
